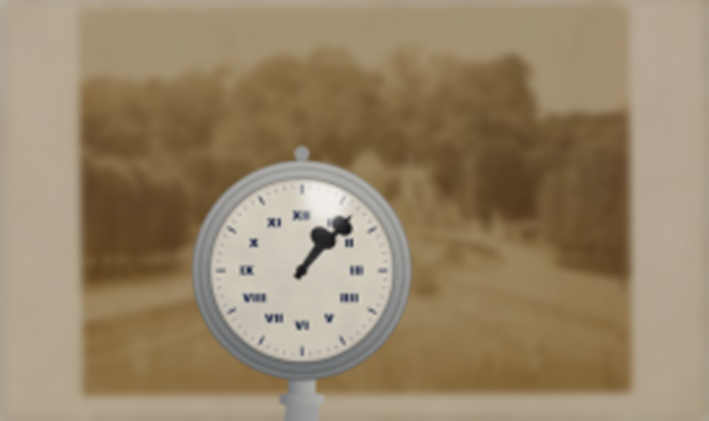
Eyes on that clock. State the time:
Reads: 1:07
